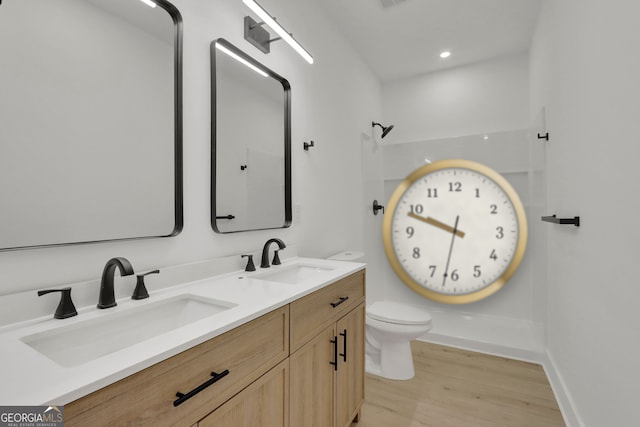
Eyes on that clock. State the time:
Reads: 9:48:32
